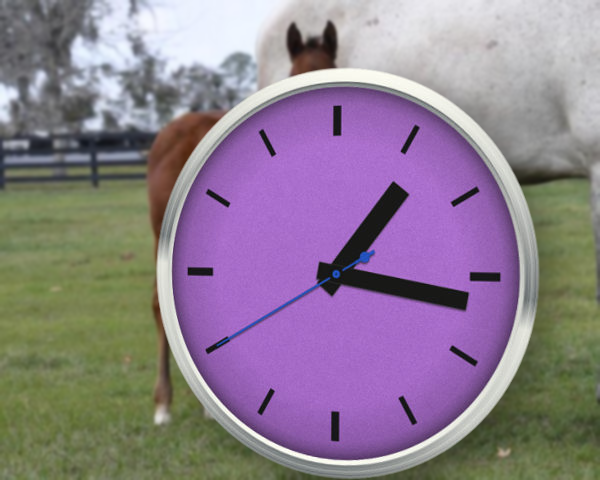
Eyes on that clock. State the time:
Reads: 1:16:40
